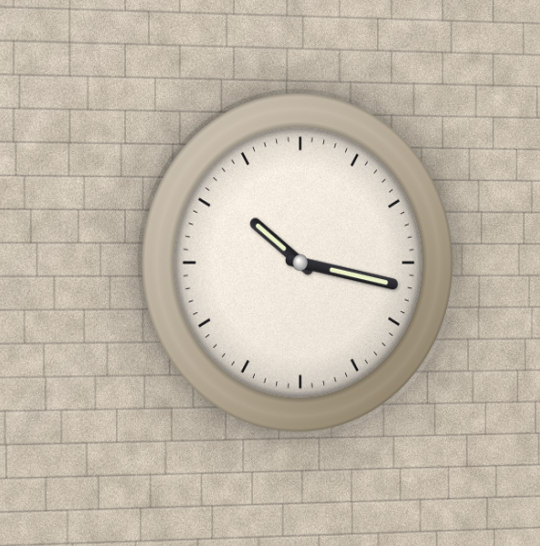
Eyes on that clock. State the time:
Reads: 10:17
